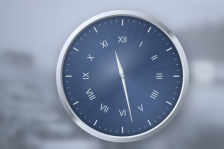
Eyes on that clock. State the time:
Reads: 11:28
